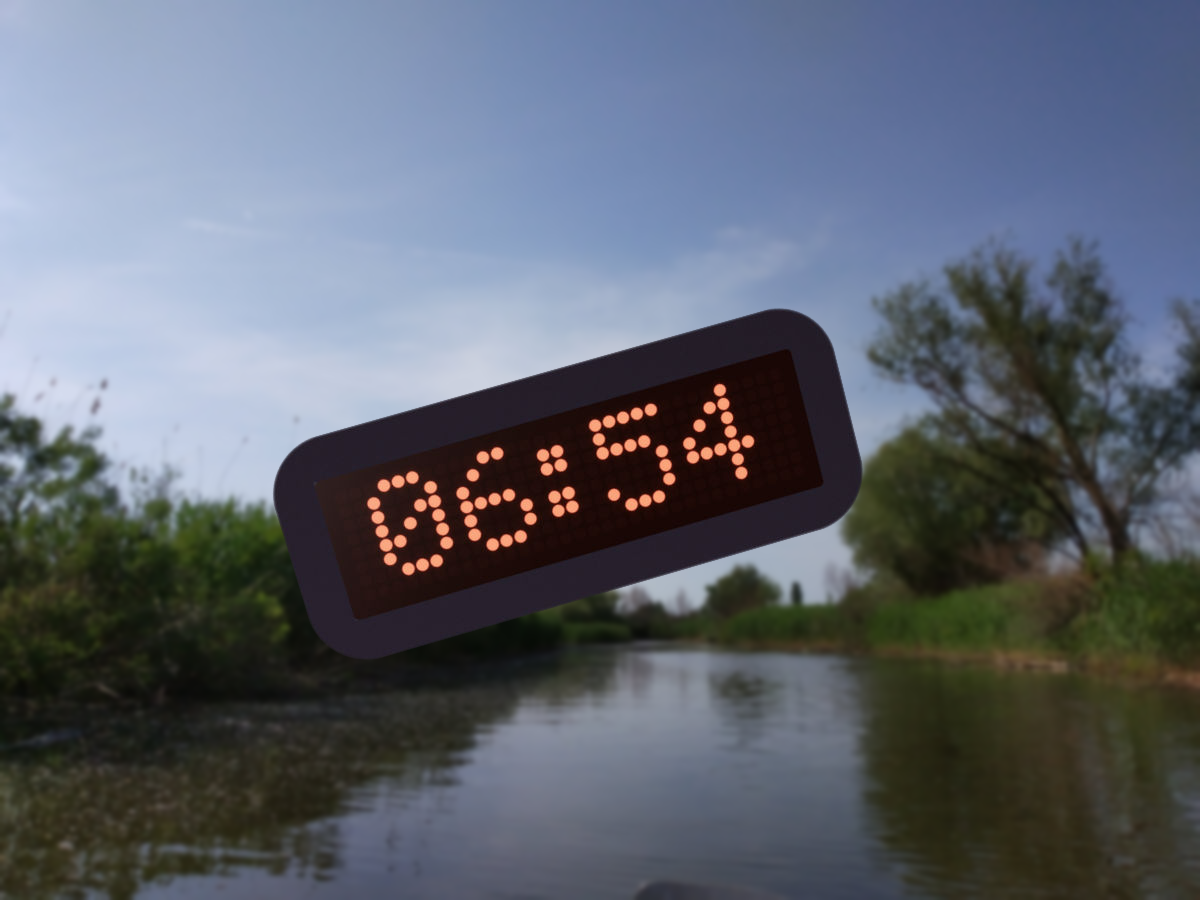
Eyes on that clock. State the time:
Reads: 6:54
